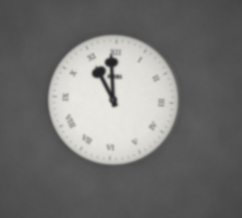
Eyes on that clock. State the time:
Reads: 10:59
